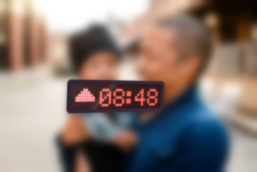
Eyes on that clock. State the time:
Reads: 8:48
